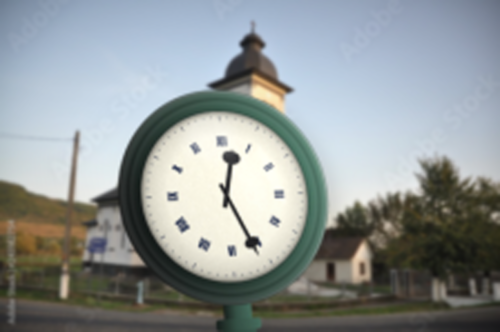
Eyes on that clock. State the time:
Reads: 12:26
